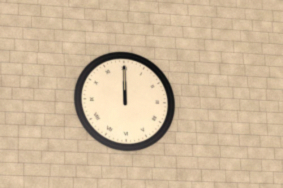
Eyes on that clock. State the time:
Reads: 12:00
